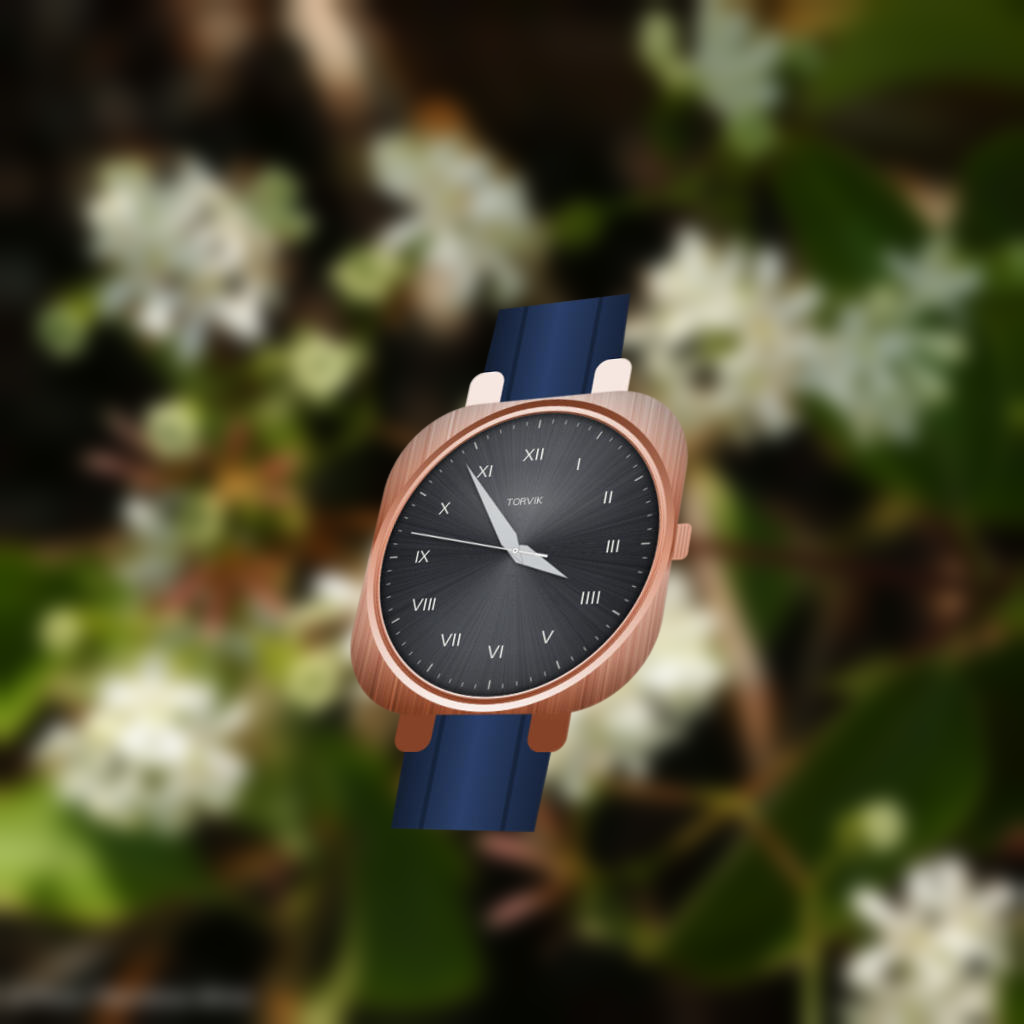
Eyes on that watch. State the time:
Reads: 3:53:47
